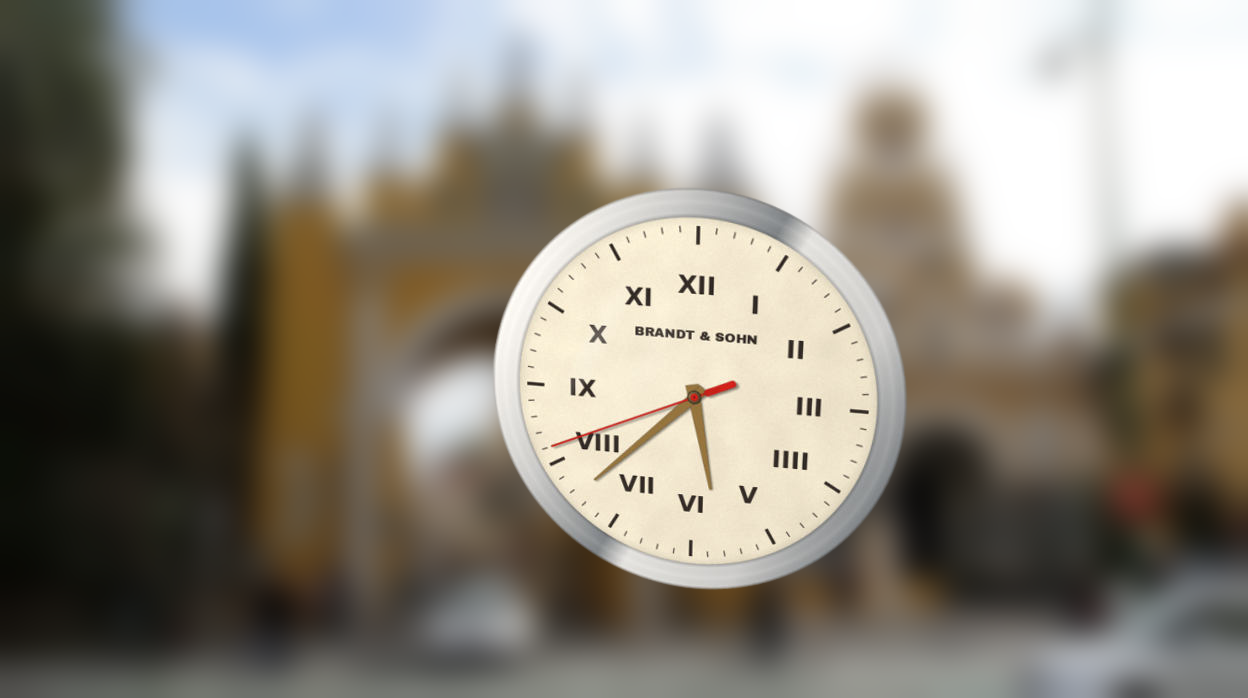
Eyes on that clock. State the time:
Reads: 5:37:41
